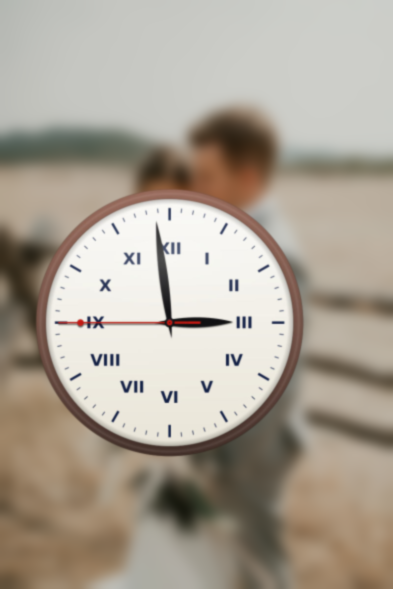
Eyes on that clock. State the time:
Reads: 2:58:45
